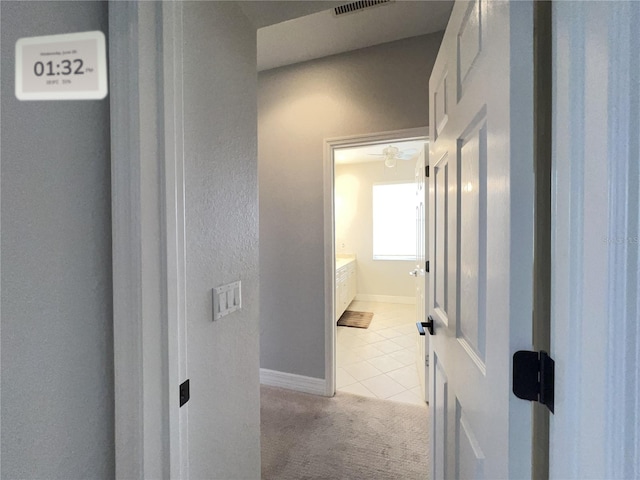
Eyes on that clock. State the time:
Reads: 1:32
